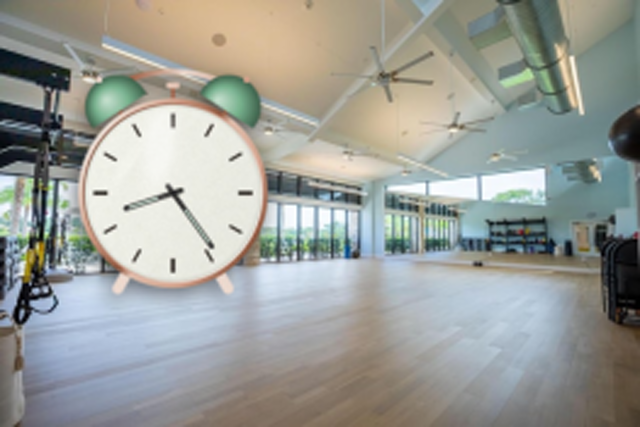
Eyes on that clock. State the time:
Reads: 8:24
